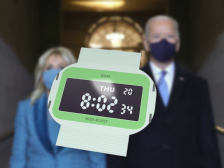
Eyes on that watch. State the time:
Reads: 8:02:34
